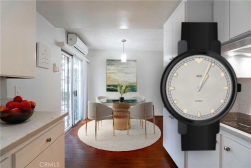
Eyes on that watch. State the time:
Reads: 1:04
